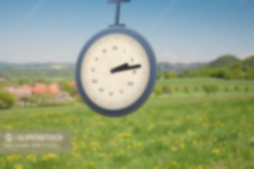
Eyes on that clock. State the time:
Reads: 2:13
